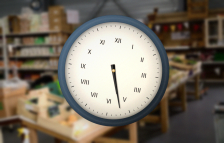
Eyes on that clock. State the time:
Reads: 5:27
